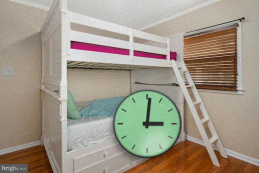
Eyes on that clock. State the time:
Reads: 3:01
